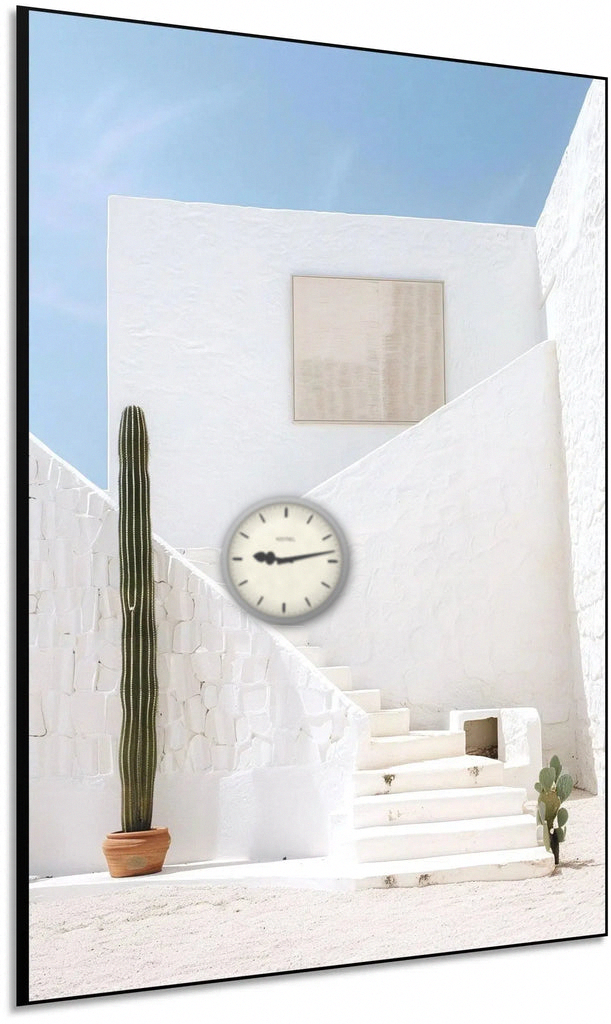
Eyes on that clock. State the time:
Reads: 9:13
